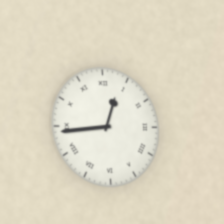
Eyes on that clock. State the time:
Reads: 12:44
